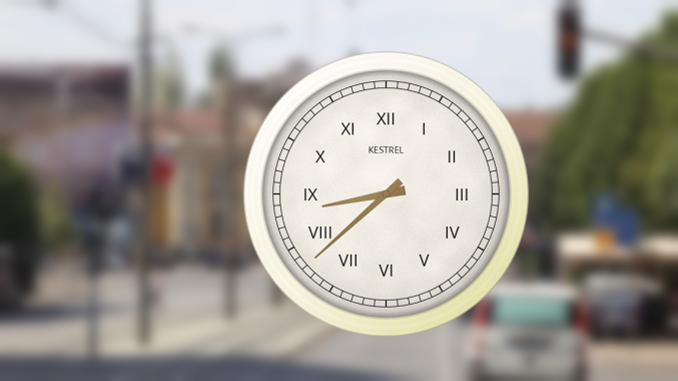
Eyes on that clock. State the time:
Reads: 8:38
